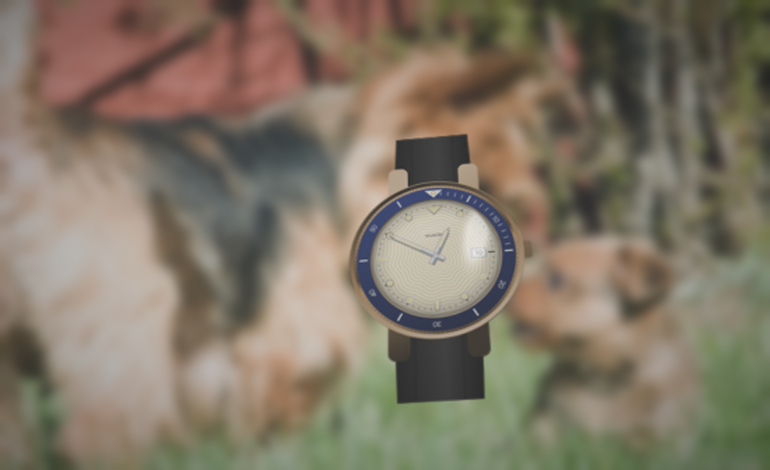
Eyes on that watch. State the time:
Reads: 12:50
